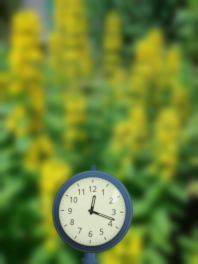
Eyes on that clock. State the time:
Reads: 12:18
